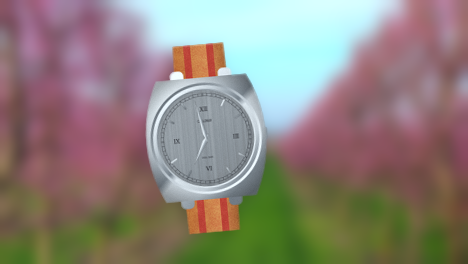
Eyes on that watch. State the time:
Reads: 6:58
